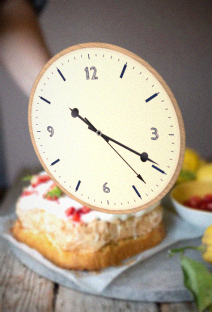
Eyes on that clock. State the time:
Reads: 10:19:23
